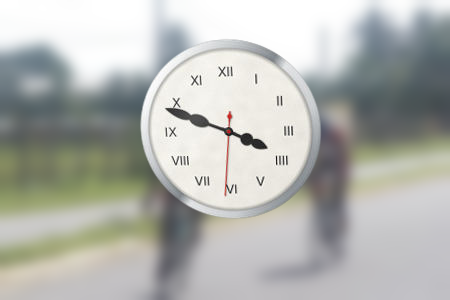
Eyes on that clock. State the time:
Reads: 3:48:31
